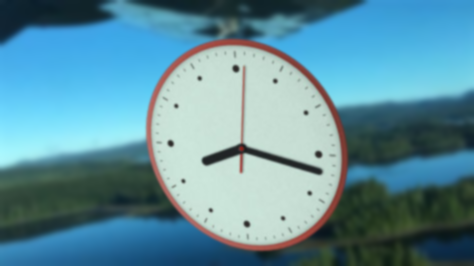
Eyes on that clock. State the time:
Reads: 8:17:01
